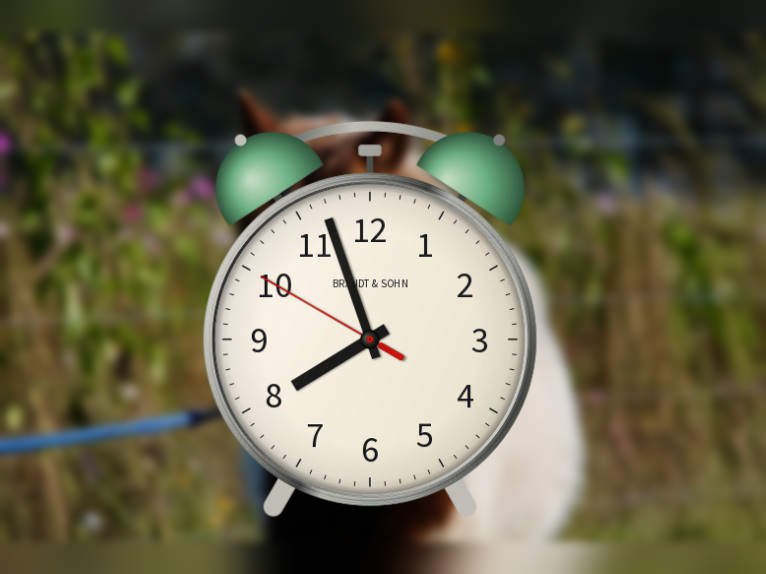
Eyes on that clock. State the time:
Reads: 7:56:50
